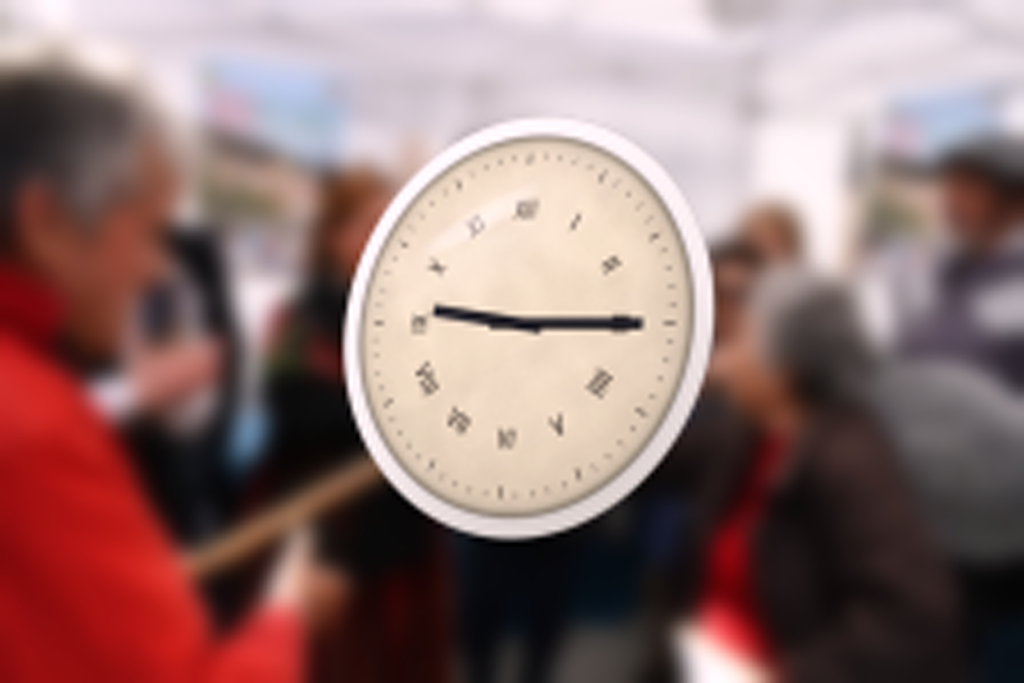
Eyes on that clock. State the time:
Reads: 9:15
